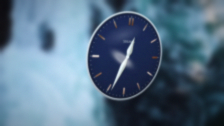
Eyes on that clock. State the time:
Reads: 12:34
